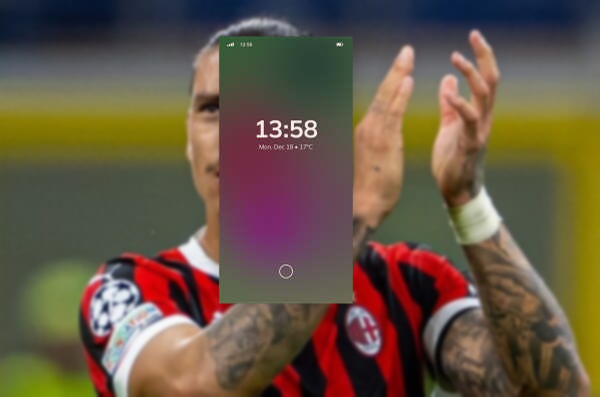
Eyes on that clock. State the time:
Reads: 13:58
